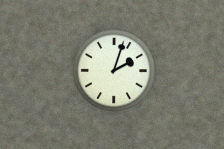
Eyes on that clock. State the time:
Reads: 2:03
